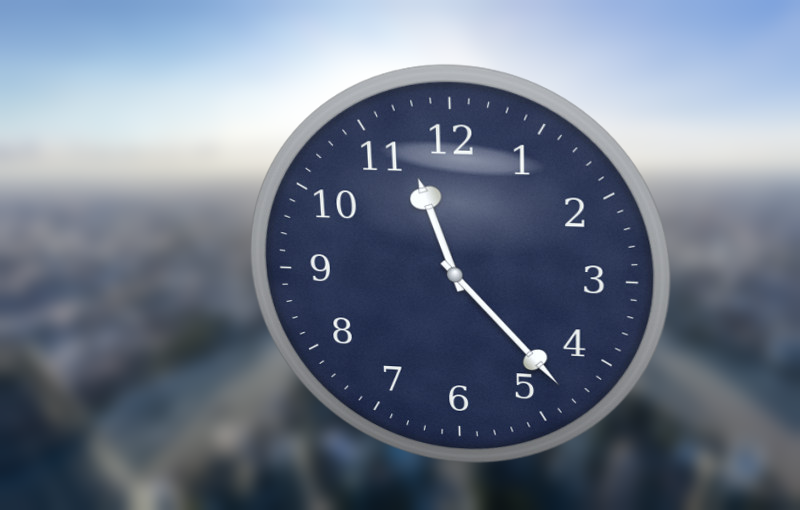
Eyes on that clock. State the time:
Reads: 11:23
